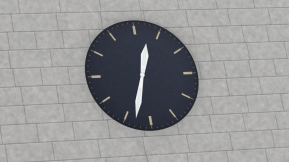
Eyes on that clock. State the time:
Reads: 12:33
